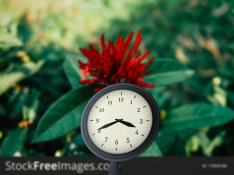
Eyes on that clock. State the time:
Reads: 3:41
